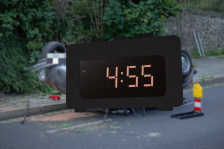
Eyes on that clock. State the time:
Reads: 4:55
